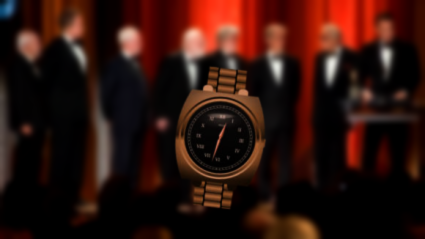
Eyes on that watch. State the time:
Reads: 12:32
